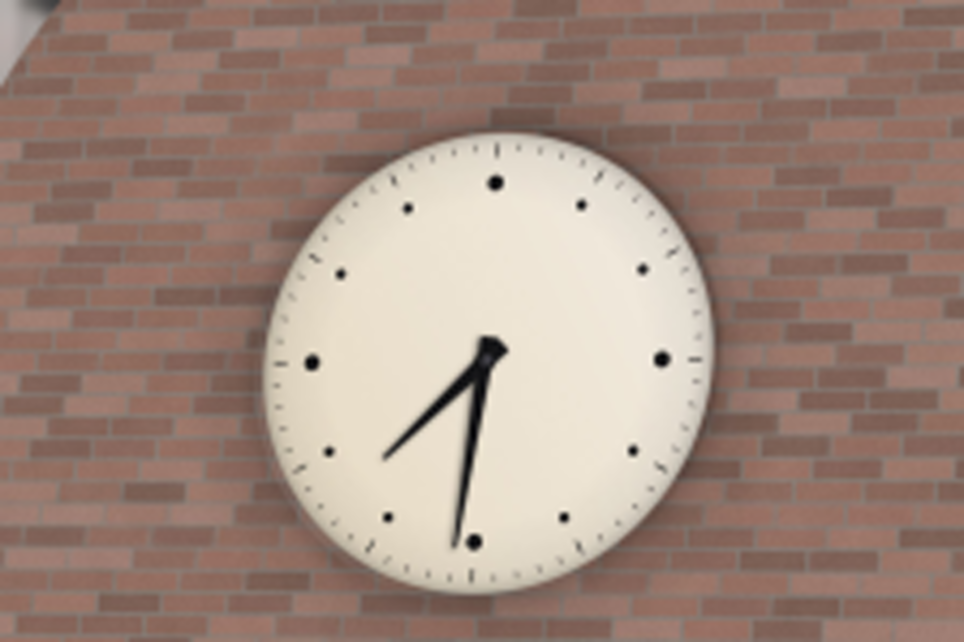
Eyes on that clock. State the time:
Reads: 7:31
